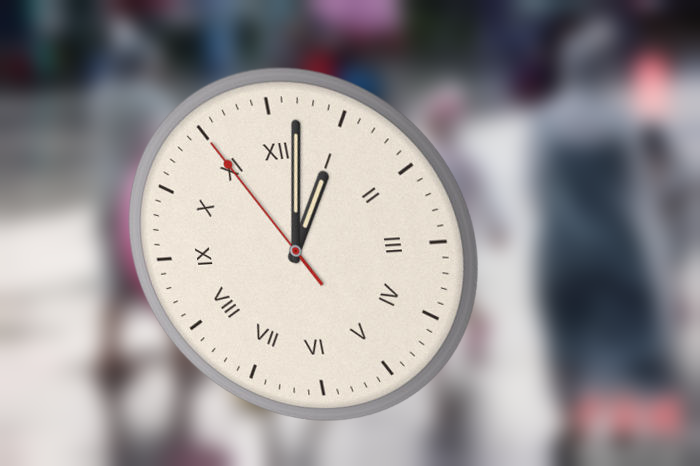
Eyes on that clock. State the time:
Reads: 1:01:55
